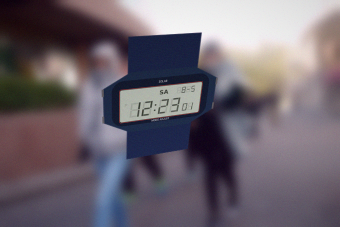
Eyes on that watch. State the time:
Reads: 12:23:01
